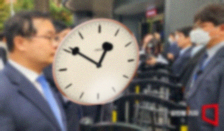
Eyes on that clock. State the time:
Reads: 12:51
